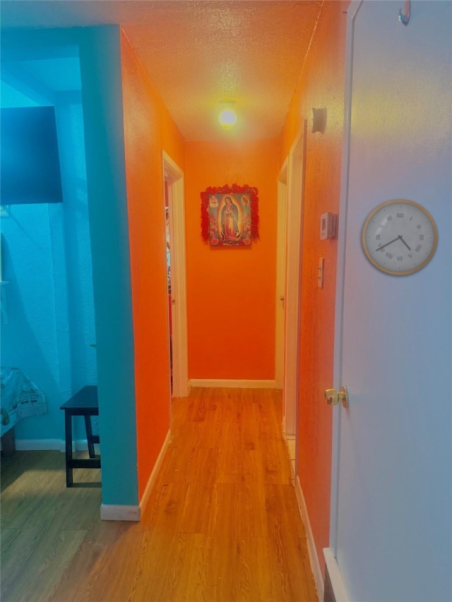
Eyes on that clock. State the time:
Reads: 4:40
